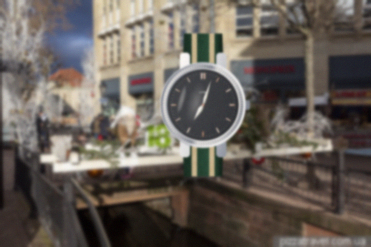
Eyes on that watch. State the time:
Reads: 7:03
